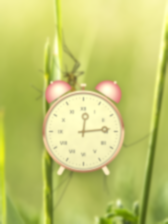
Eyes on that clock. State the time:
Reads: 12:14
